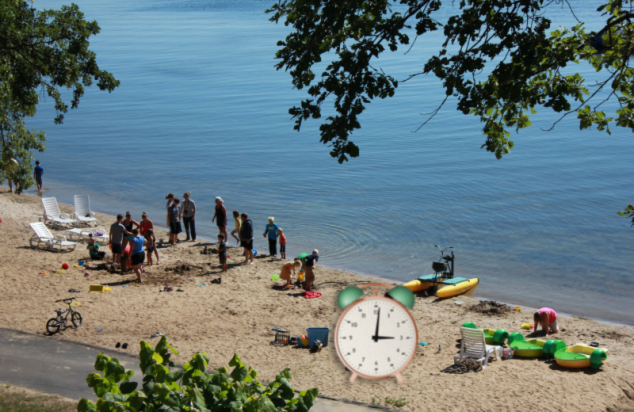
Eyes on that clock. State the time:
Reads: 3:01
